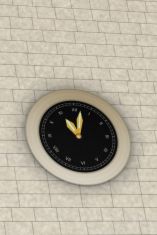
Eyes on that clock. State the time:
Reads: 11:02
